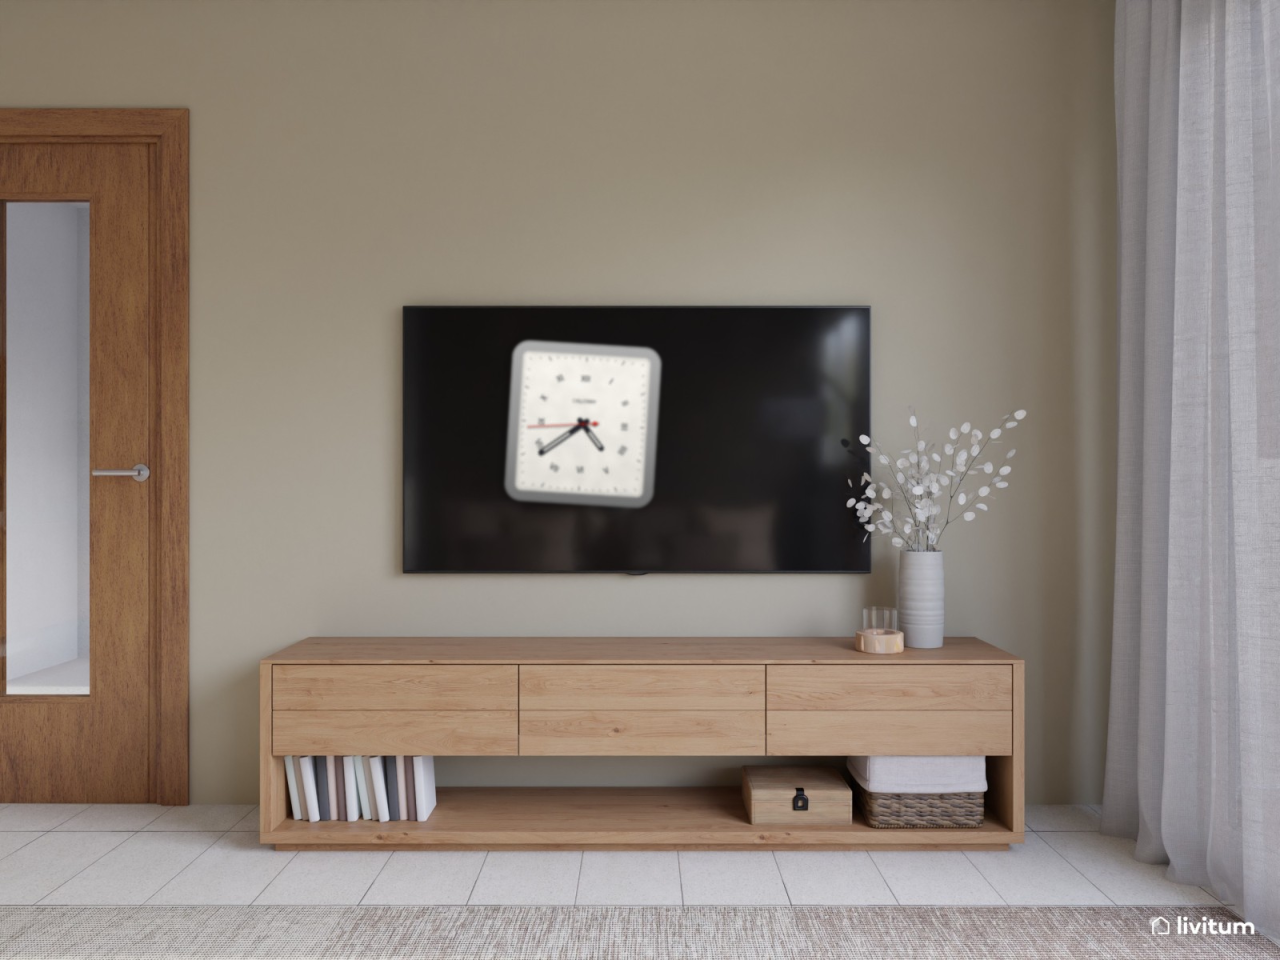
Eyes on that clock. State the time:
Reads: 4:38:44
